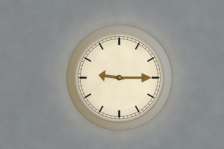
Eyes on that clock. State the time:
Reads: 9:15
